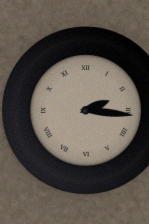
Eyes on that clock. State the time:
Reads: 2:16
